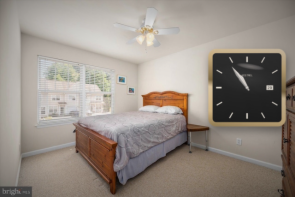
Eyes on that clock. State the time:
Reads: 10:54
